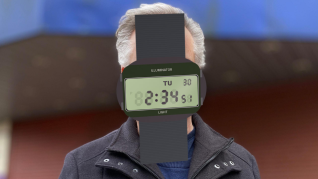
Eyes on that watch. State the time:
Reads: 2:34:51
